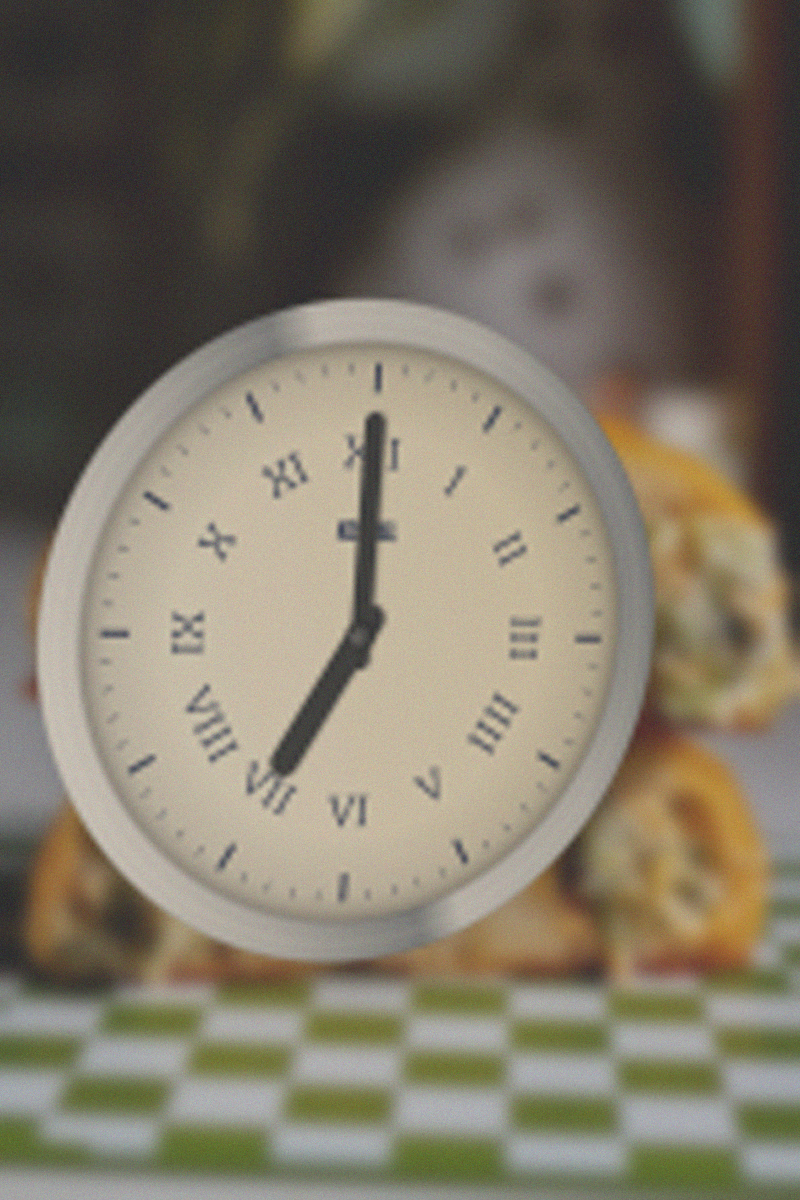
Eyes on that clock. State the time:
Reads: 7:00
